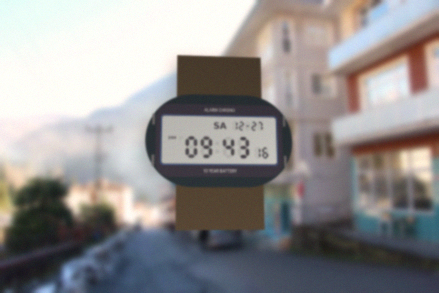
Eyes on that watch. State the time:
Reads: 9:43:16
